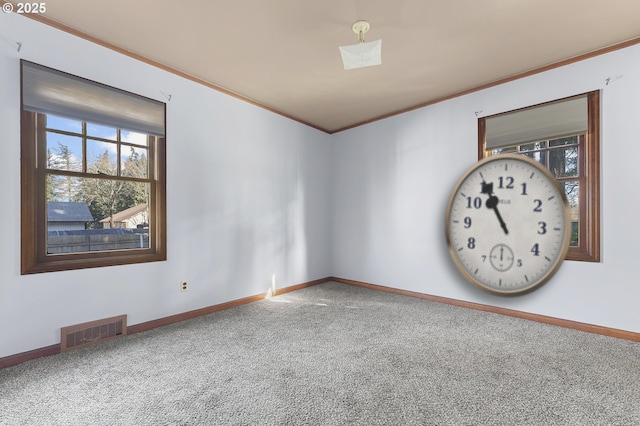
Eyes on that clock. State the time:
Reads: 10:55
